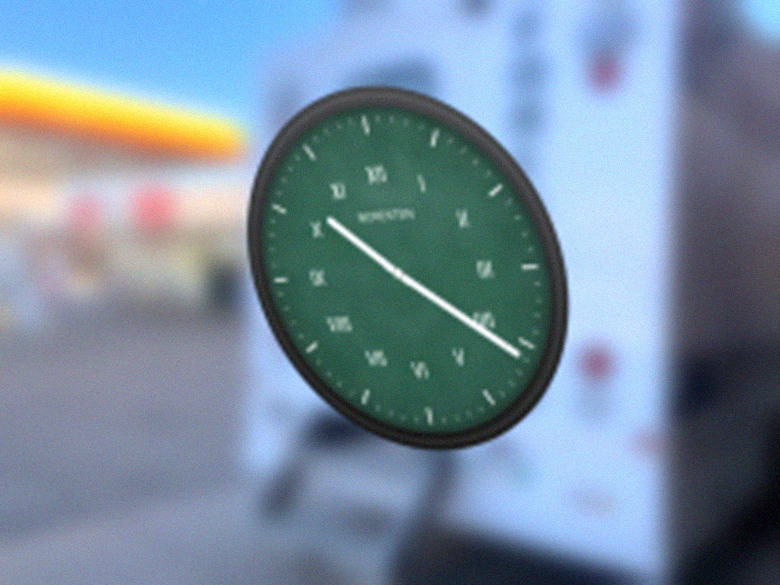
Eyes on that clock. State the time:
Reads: 10:21
